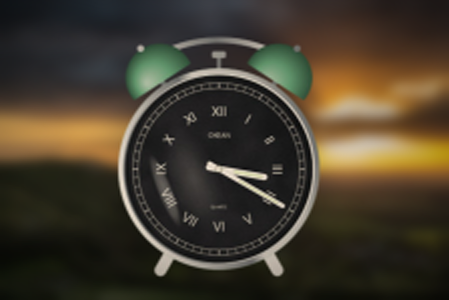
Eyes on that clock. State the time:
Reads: 3:20
